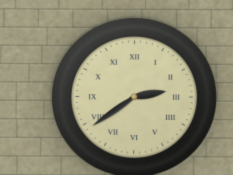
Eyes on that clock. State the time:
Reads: 2:39
